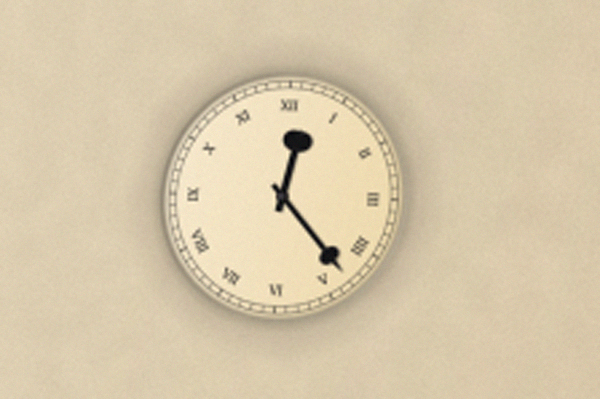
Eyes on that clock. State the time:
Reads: 12:23
